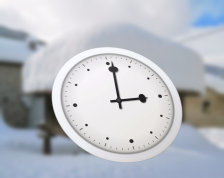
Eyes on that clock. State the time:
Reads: 3:01
